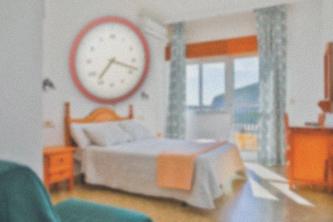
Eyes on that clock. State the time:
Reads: 7:18
